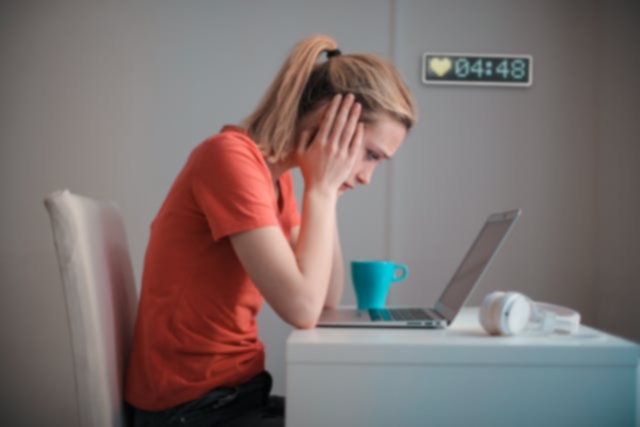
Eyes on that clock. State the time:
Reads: 4:48
